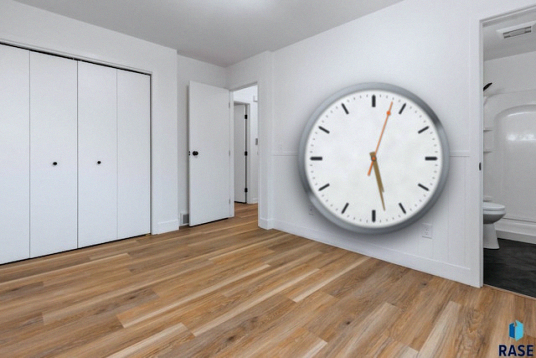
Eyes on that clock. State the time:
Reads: 5:28:03
